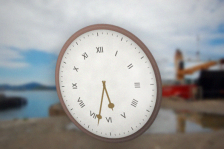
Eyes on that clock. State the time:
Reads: 5:33
